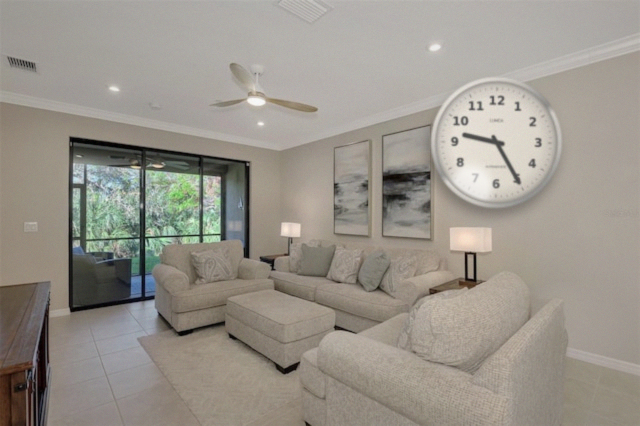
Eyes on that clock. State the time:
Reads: 9:25
